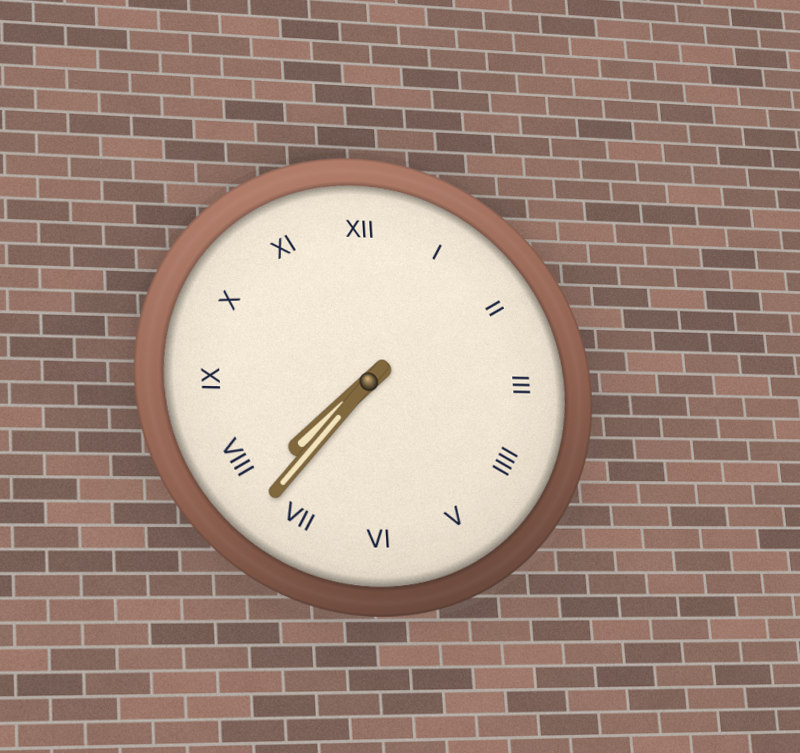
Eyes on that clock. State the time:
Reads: 7:37
